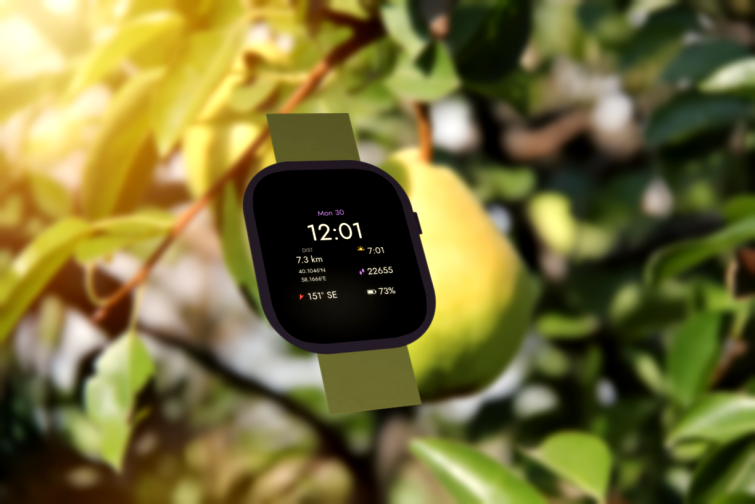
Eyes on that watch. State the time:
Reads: 12:01
